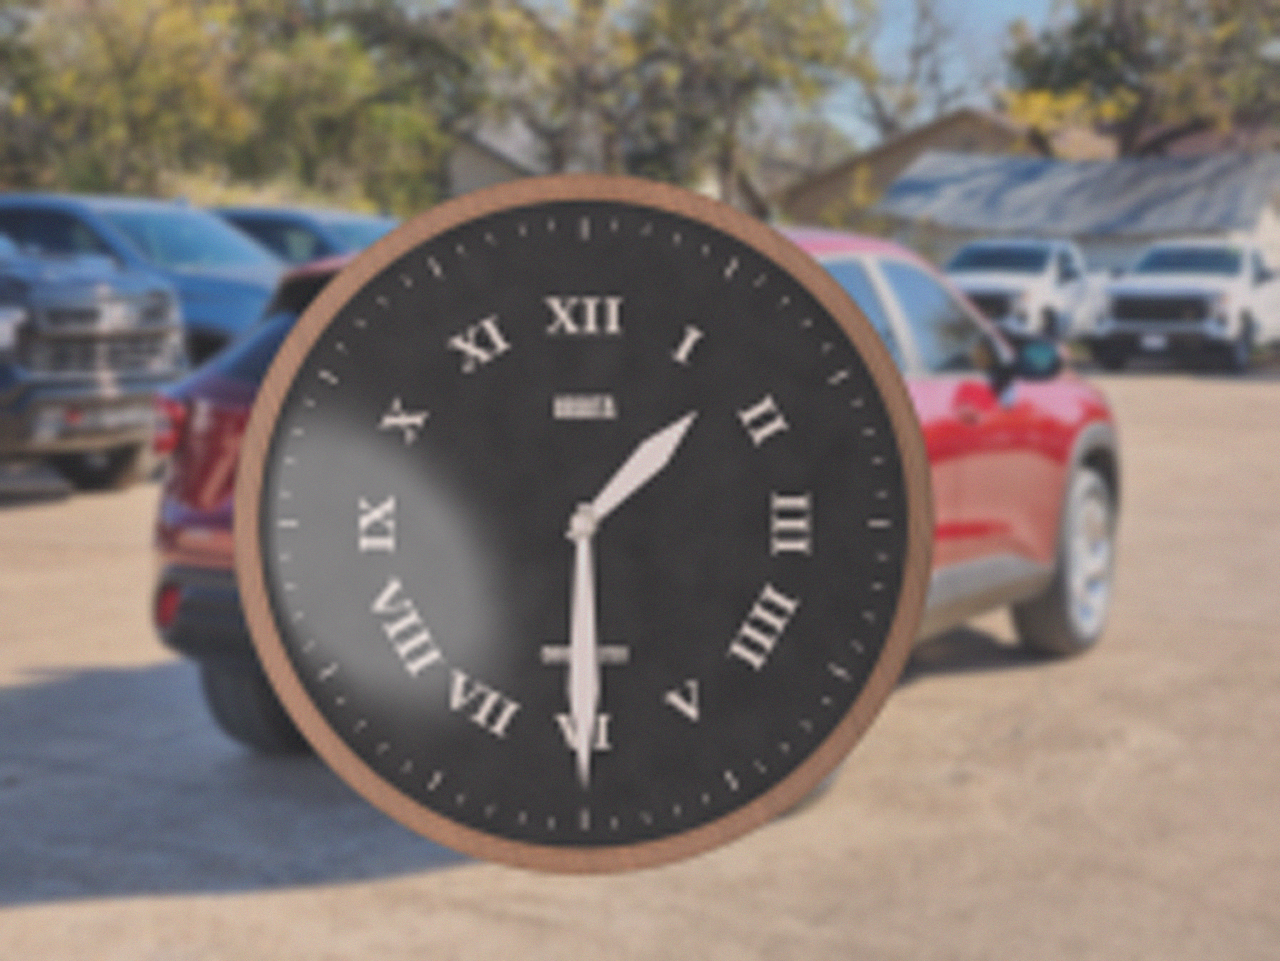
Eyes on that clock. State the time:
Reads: 1:30
